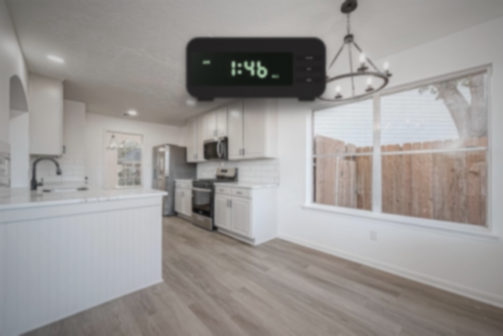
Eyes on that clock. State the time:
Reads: 1:46
